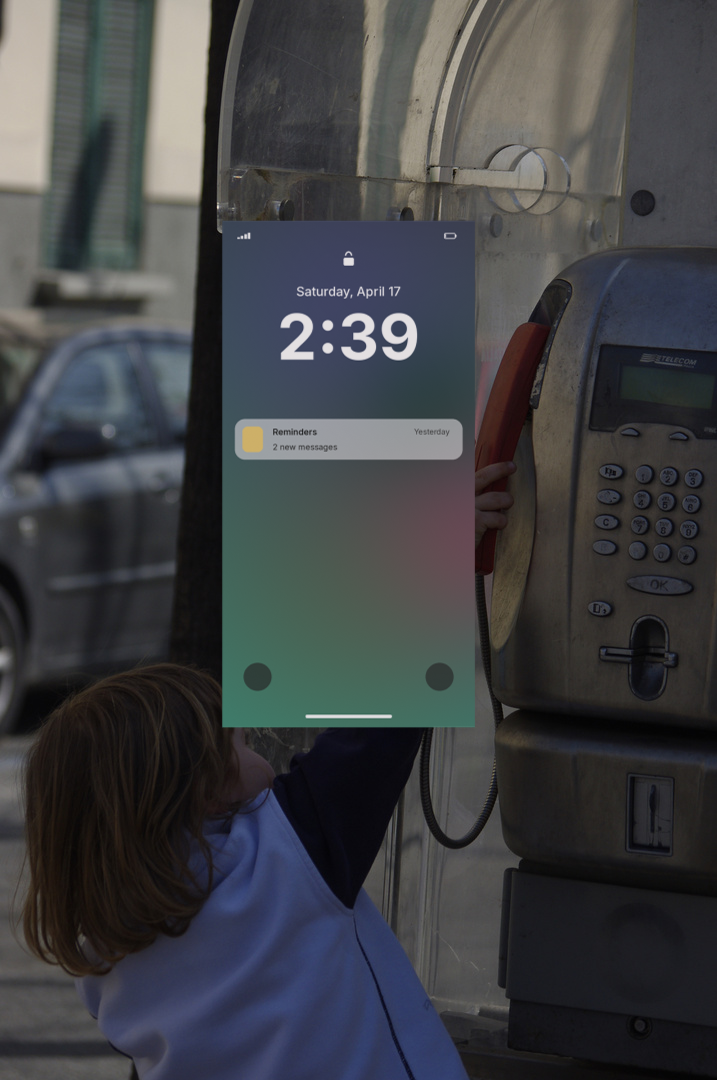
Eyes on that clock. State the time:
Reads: 2:39
